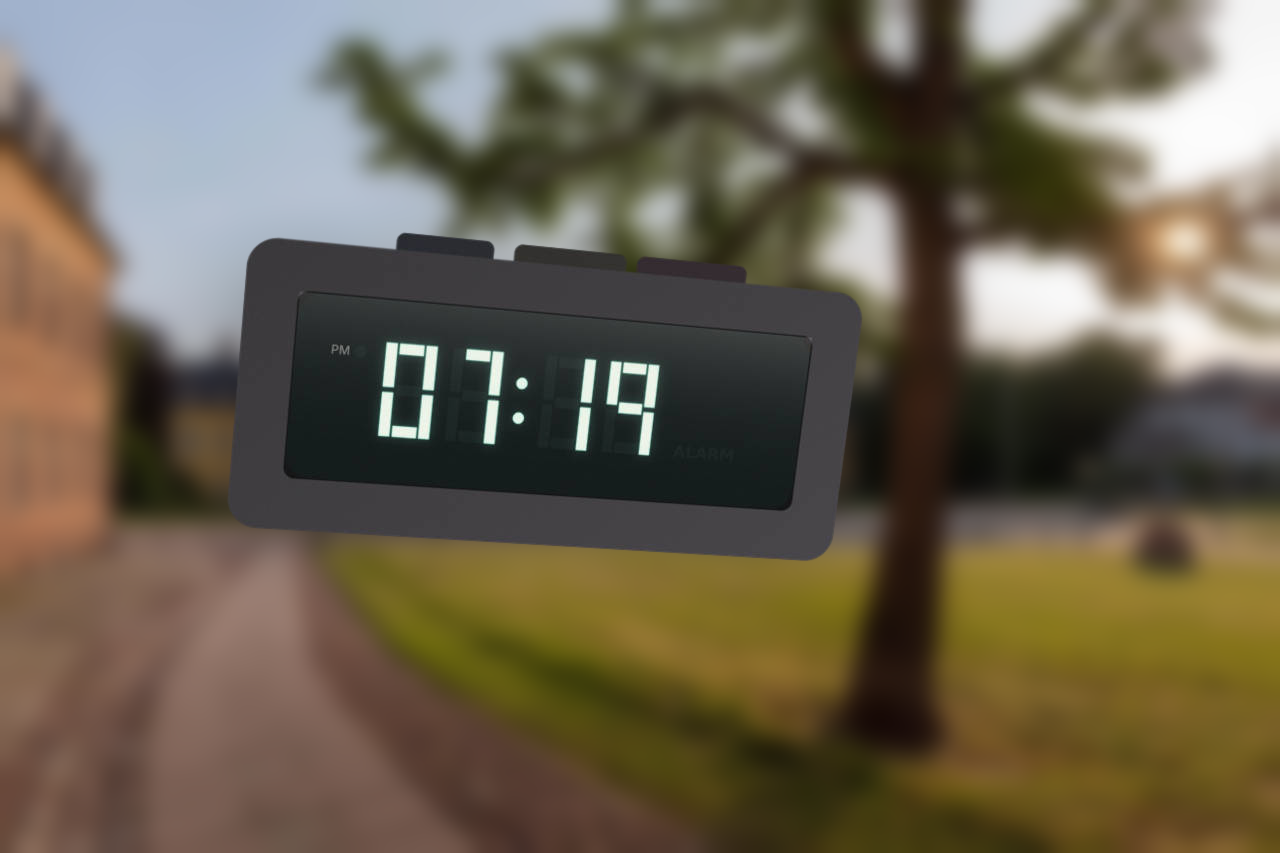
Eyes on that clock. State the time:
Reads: 7:19
